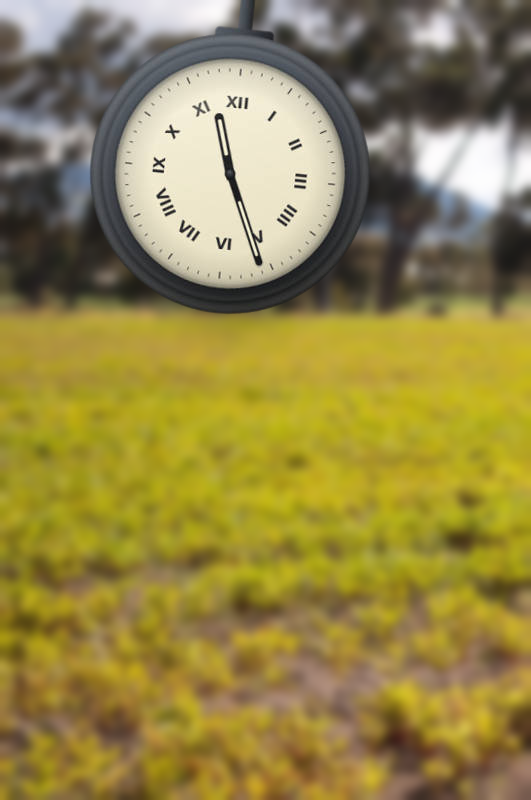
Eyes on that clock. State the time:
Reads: 11:26
